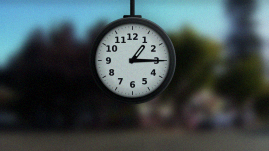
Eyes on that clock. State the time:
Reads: 1:15
